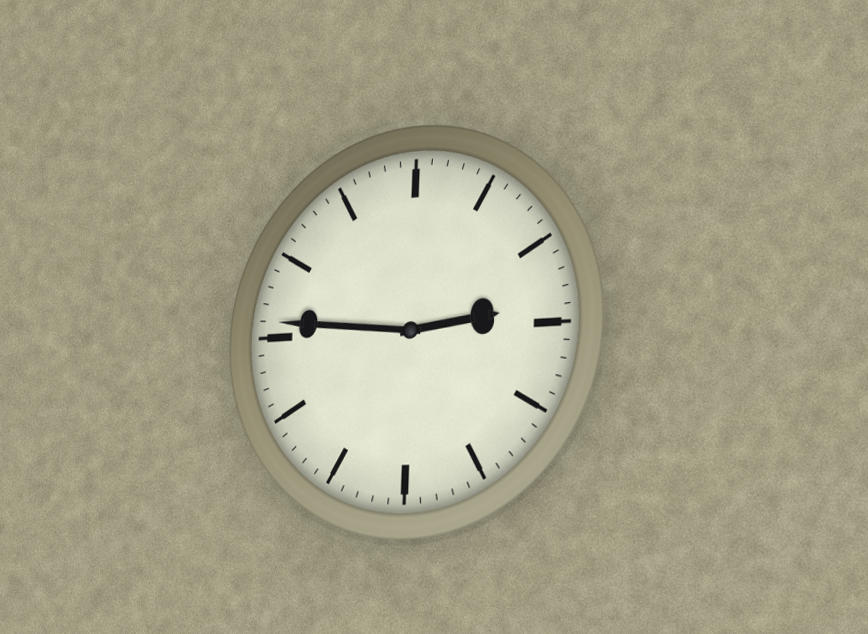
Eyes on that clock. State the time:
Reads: 2:46
